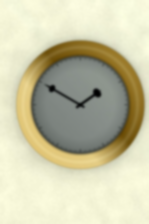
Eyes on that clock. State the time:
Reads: 1:50
